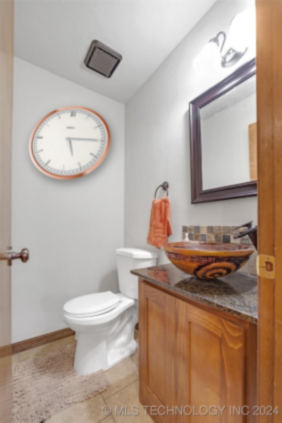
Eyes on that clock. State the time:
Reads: 5:15
